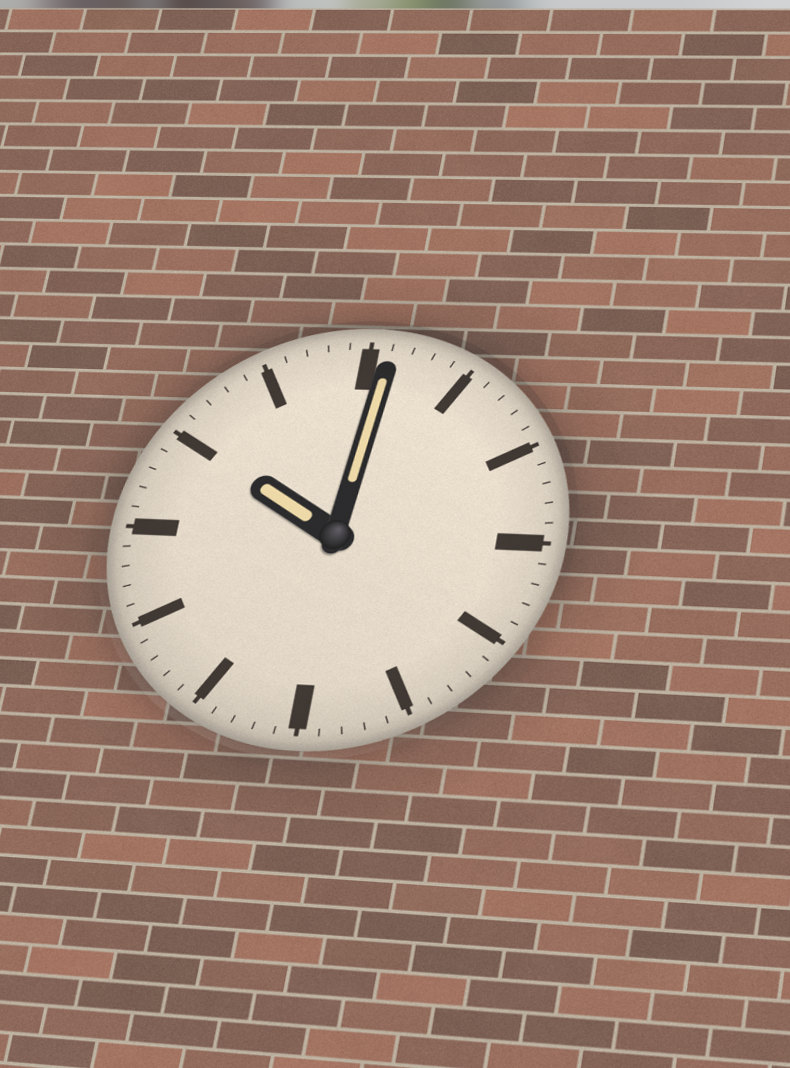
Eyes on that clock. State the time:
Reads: 10:01
